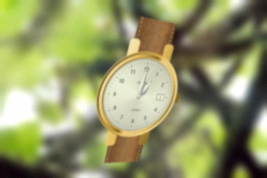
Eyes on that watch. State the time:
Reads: 1:00
